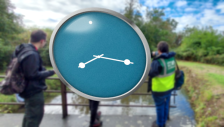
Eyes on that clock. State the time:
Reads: 8:18
